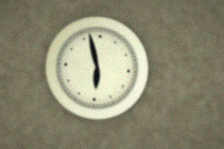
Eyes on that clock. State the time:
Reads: 5:57
